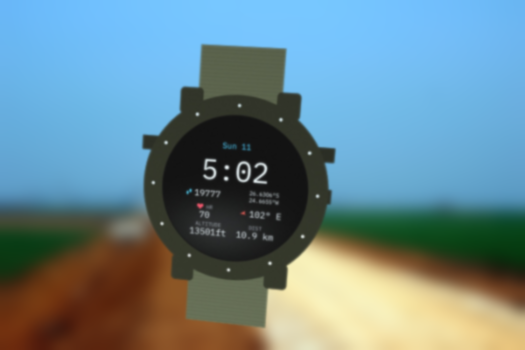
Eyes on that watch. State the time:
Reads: 5:02
